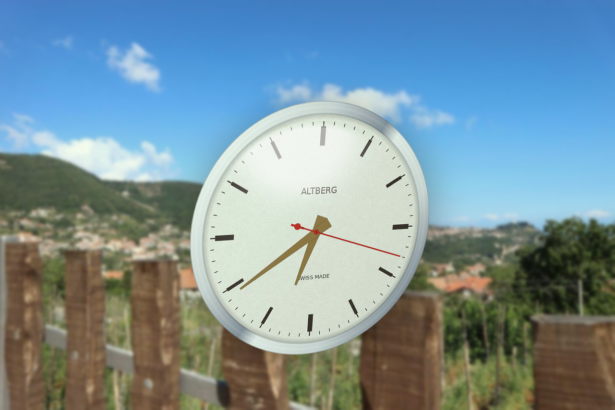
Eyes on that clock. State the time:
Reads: 6:39:18
